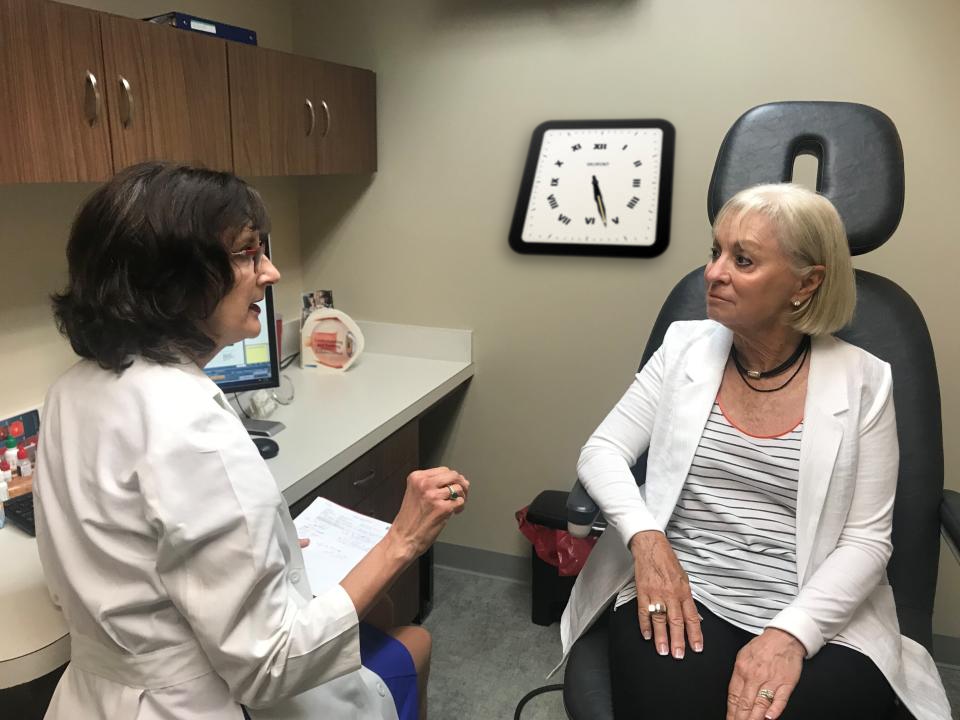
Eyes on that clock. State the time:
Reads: 5:27
